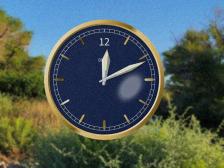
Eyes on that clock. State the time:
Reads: 12:11
